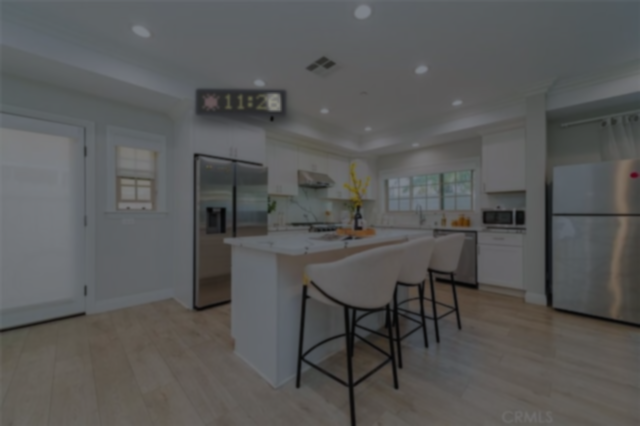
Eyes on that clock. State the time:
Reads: 11:26
